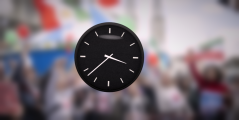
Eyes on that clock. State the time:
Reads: 3:38
